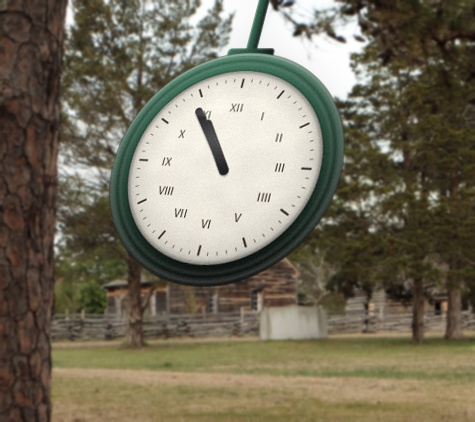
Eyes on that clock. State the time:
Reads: 10:54
